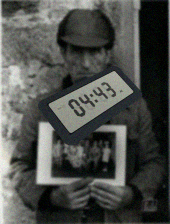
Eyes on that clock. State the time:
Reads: 4:43
